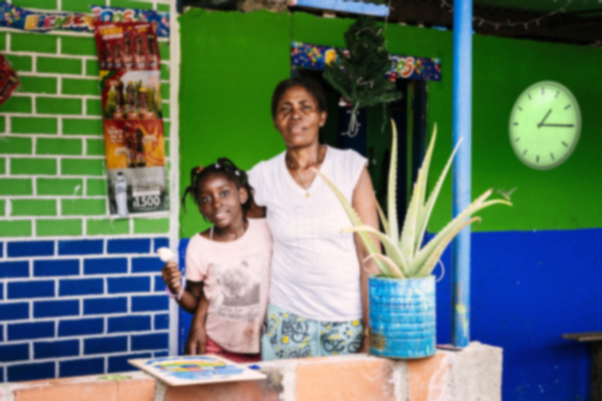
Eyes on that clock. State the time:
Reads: 1:15
